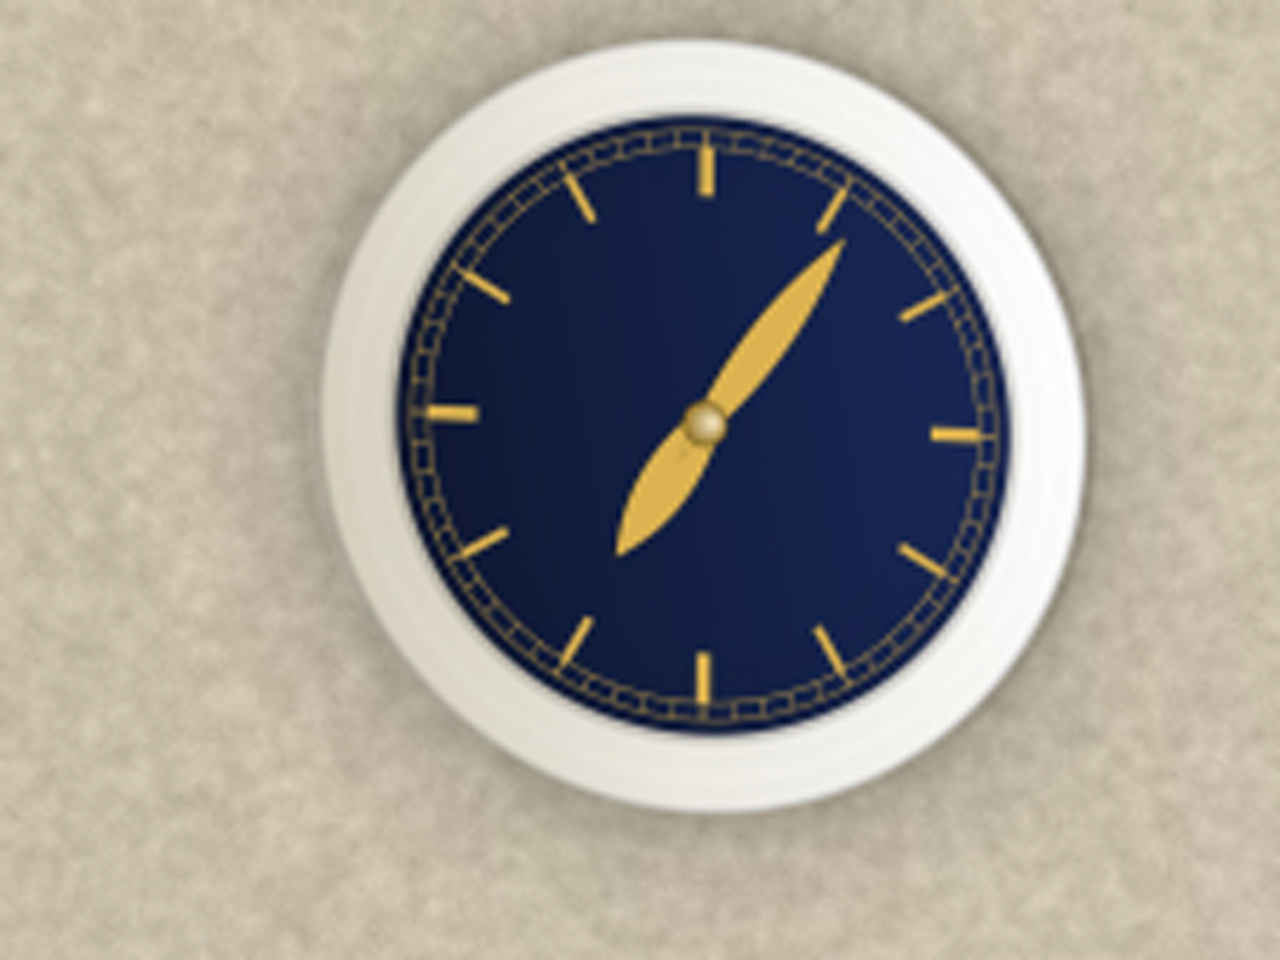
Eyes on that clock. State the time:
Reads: 7:06
